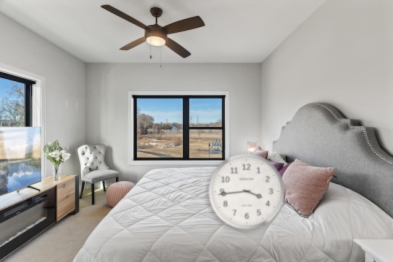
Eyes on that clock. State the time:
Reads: 3:44
